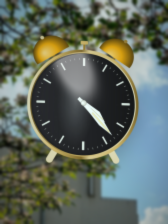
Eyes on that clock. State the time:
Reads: 4:23
